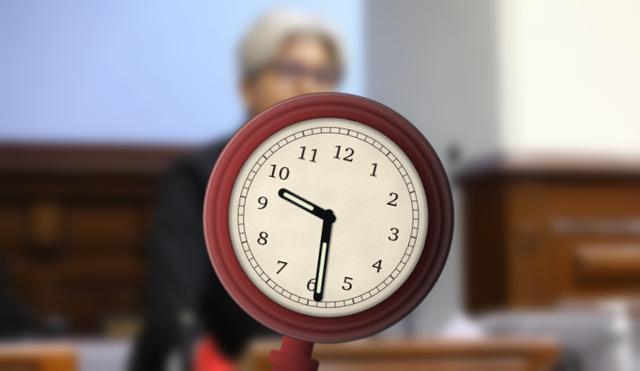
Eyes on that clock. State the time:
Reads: 9:29
